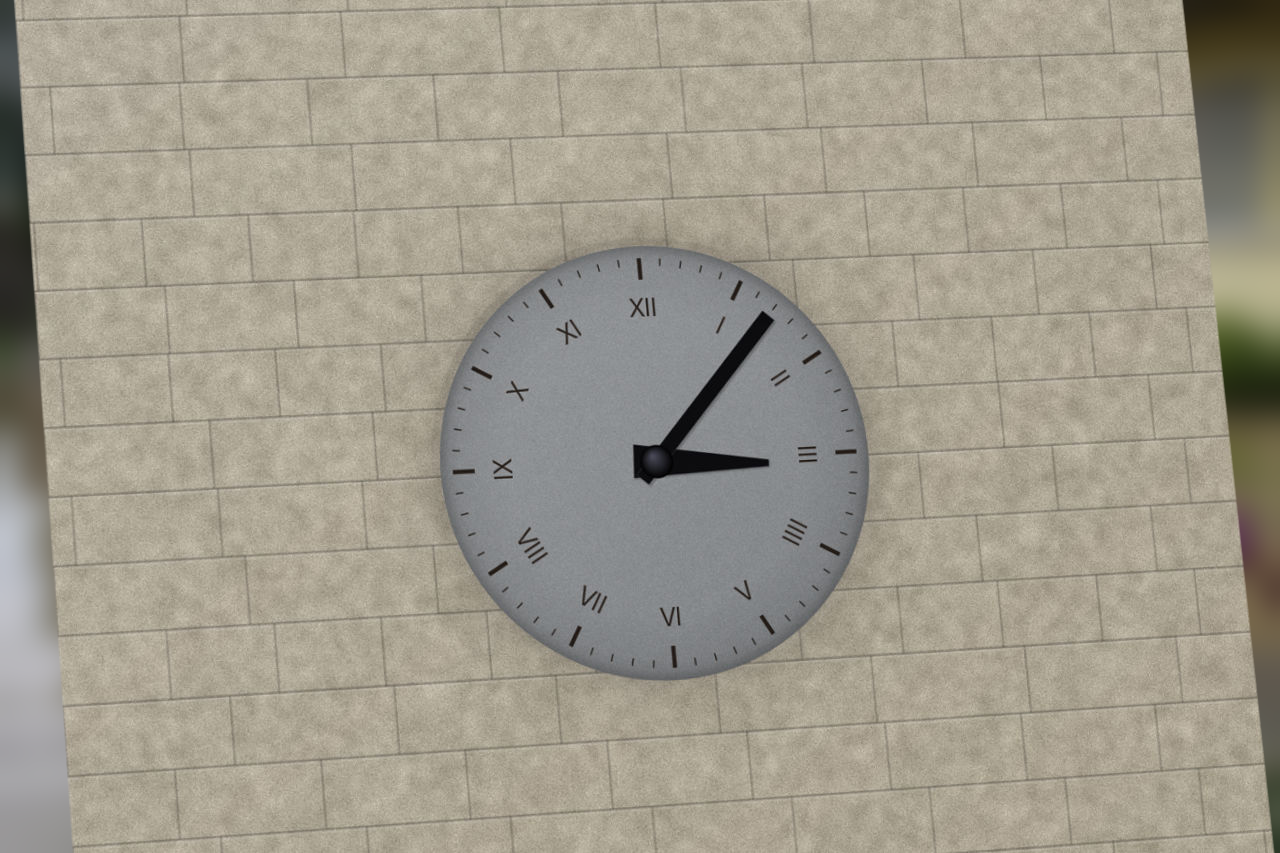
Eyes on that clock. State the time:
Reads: 3:07
